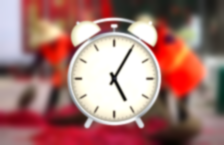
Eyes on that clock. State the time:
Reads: 5:05
